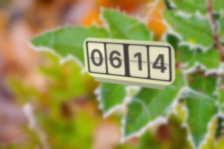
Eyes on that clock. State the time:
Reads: 6:14
